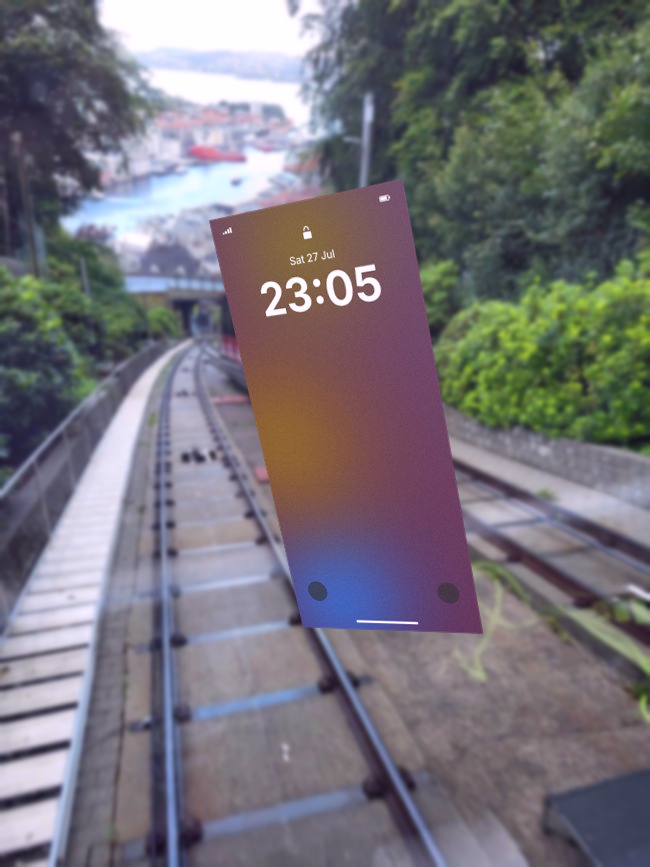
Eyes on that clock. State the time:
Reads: 23:05
